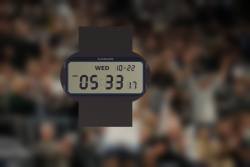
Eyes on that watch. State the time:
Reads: 5:33:17
